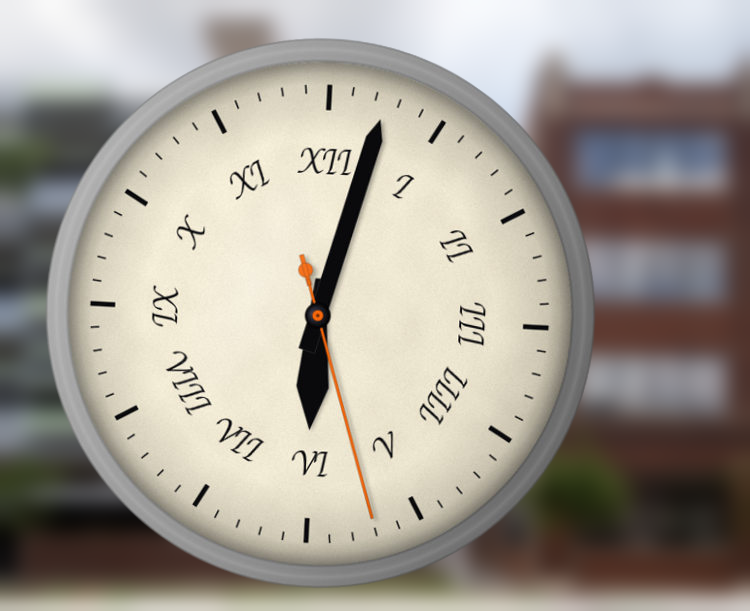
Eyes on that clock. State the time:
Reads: 6:02:27
